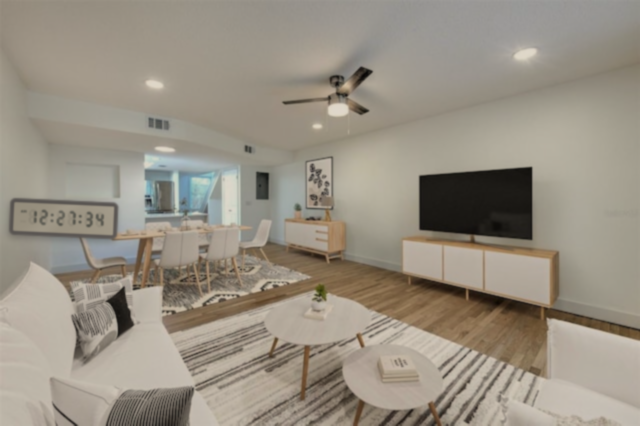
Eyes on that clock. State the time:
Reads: 12:27:34
